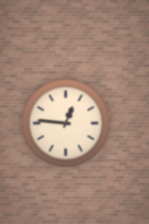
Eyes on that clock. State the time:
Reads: 12:46
